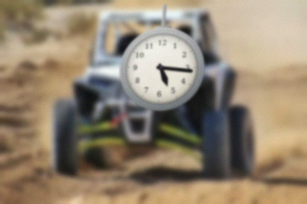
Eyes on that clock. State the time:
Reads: 5:16
